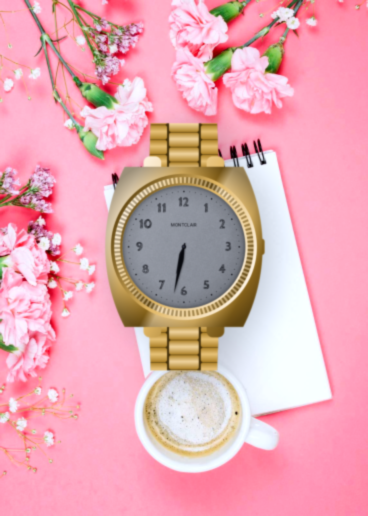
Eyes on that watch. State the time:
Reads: 6:32
